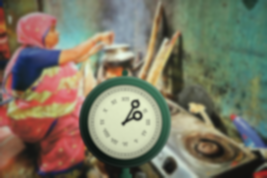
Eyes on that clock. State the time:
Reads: 2:05
